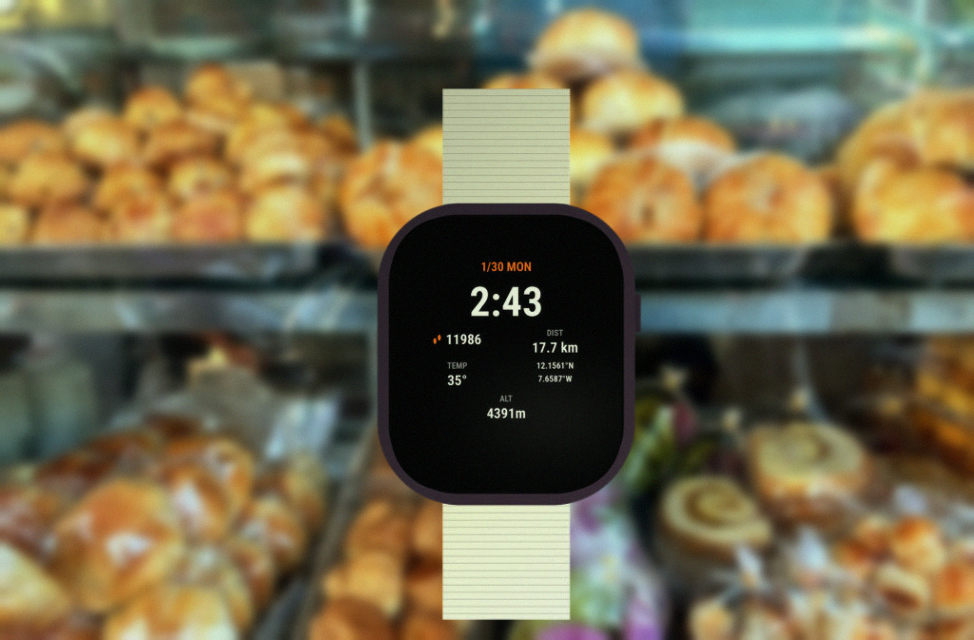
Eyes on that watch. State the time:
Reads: 2:43
